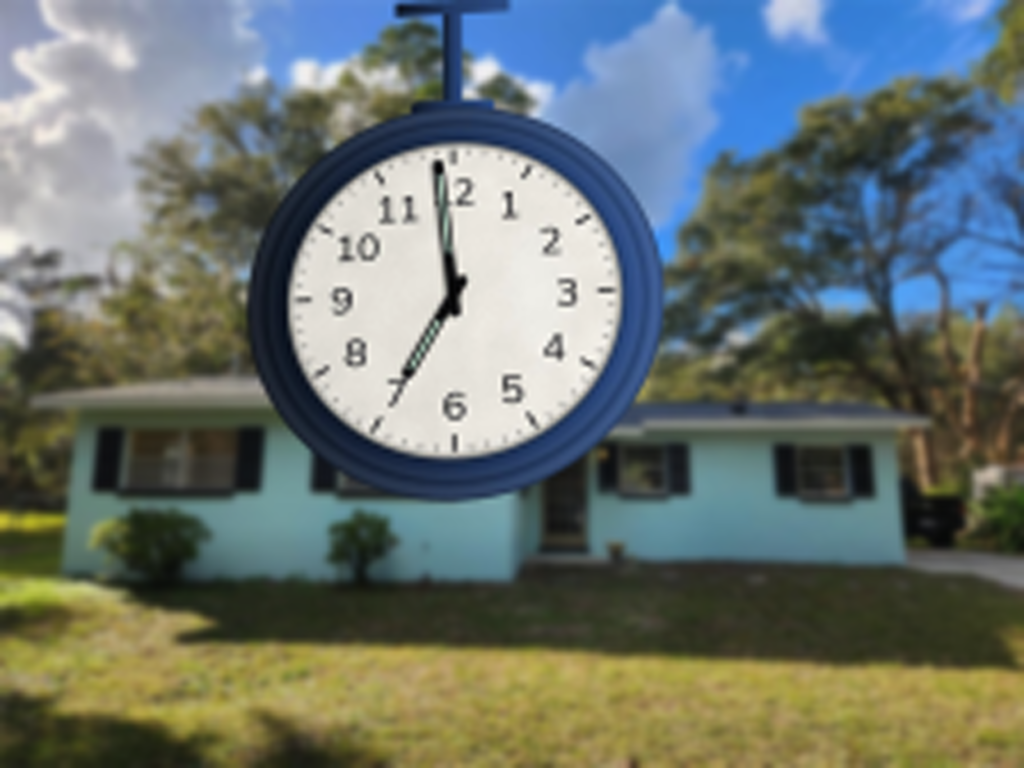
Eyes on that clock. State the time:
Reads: 6:59
